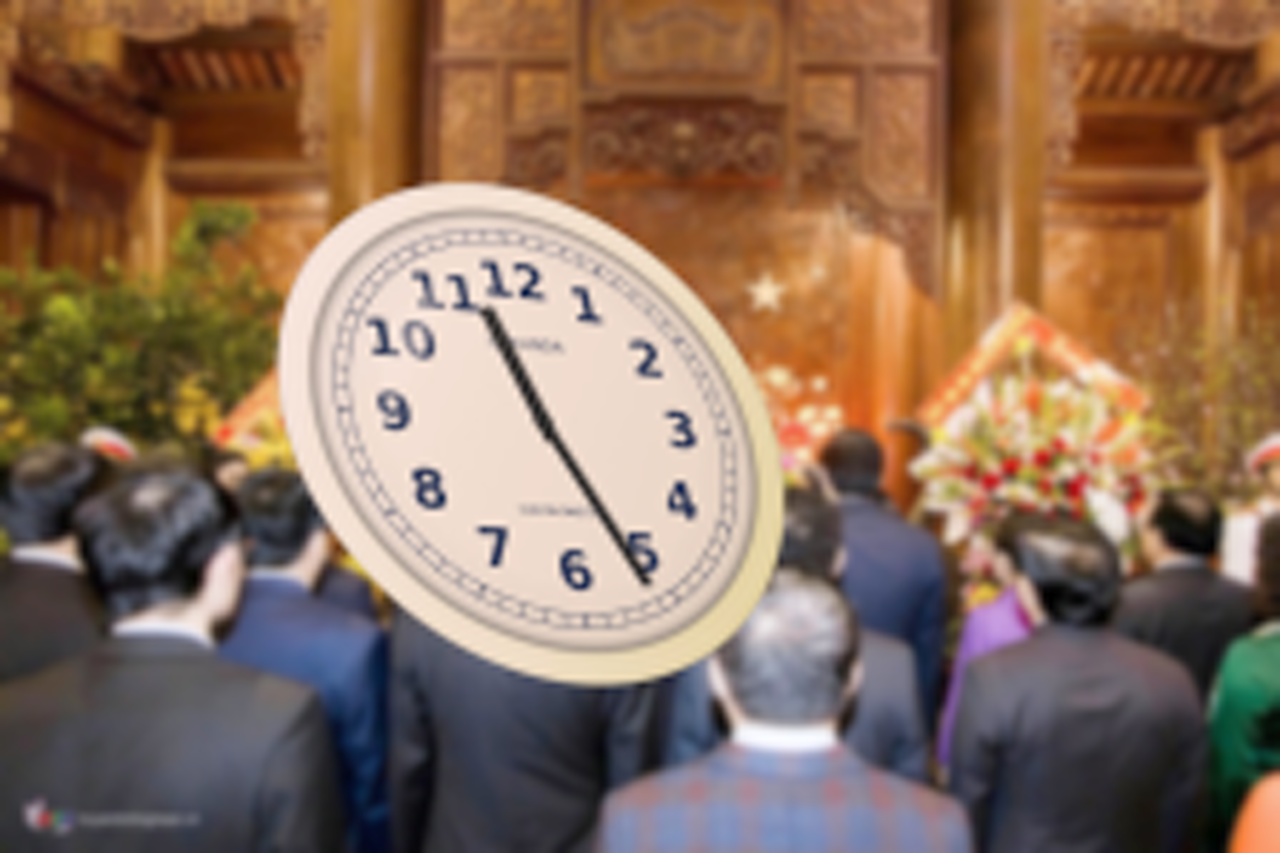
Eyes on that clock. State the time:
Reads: 11:26
